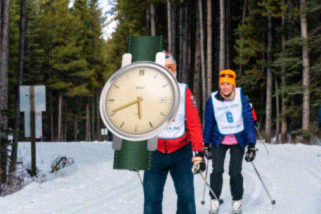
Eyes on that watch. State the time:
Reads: 5:41
